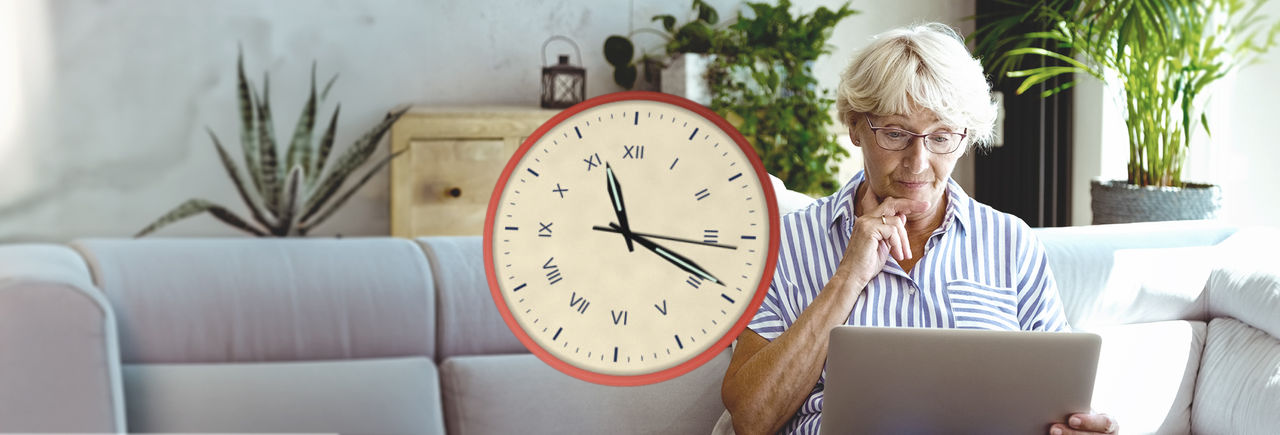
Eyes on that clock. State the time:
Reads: 11:19:16
